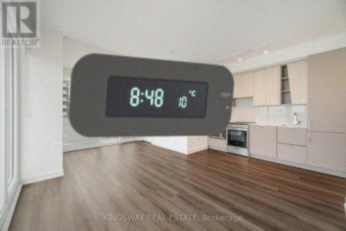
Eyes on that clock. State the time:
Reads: 8:48
